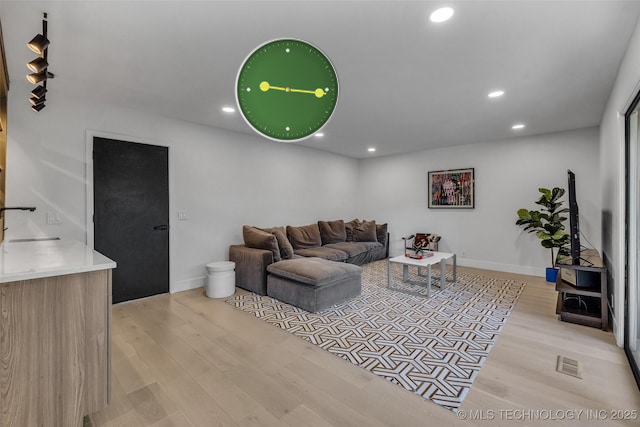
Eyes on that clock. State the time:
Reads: 9:16
